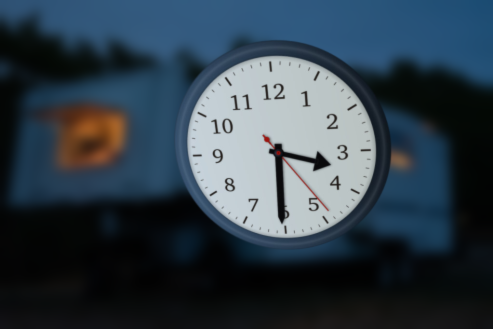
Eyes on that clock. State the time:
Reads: 3:30:24
